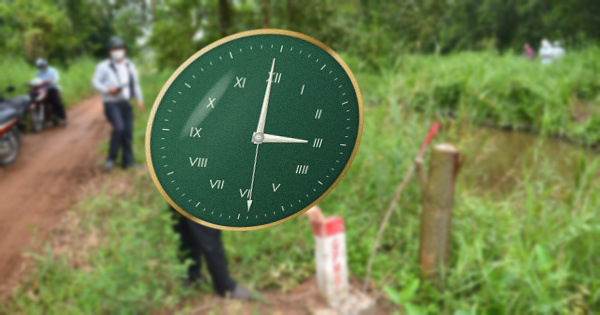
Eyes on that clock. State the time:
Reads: 2:59:29
